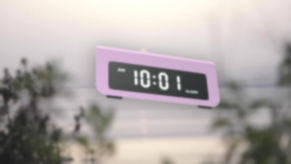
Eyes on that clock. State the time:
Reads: 10:01
